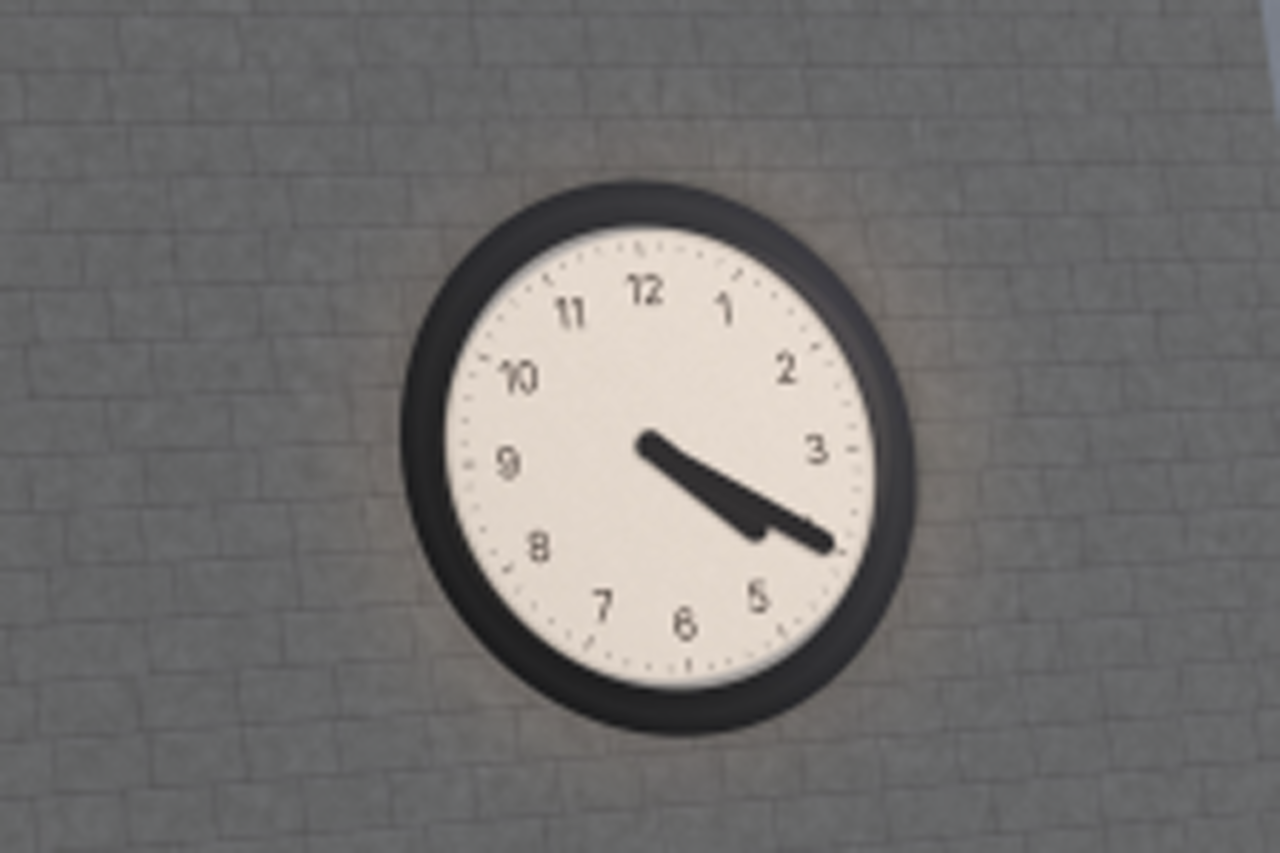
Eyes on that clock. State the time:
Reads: 4:20
